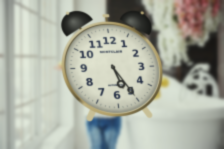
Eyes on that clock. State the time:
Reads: 5:25
